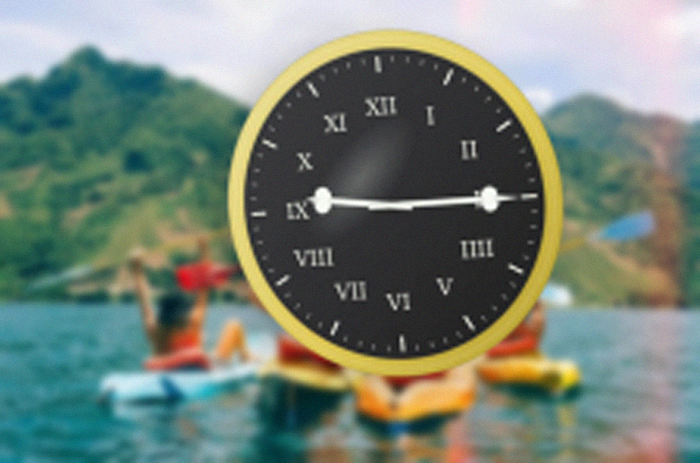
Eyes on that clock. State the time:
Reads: 9:15
